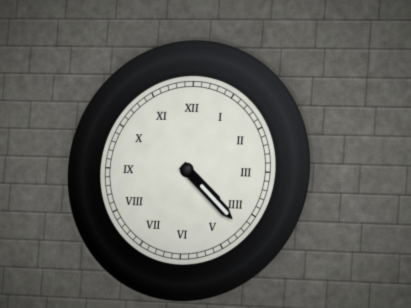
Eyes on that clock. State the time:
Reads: 4:22
